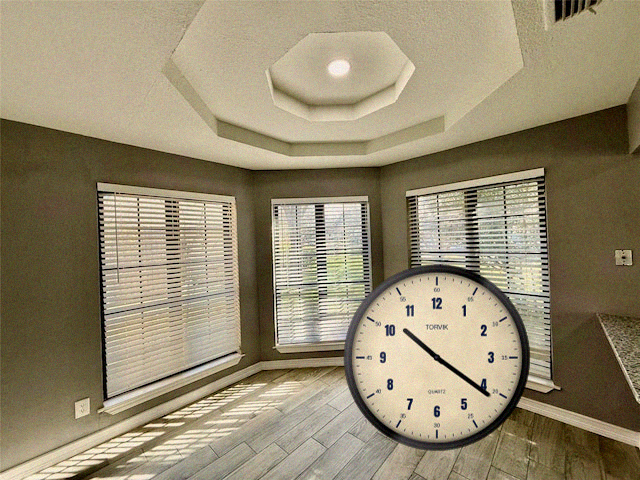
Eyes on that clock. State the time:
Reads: 10:21
